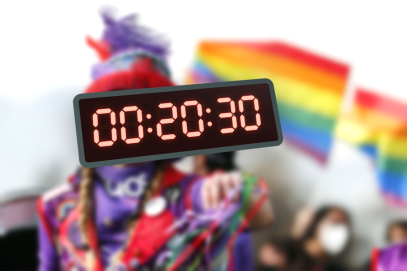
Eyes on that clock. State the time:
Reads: 0:20:30
